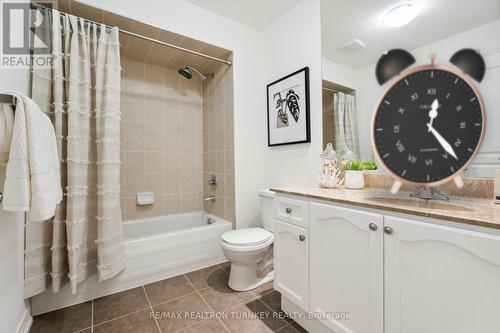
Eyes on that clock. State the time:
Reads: 12:23
